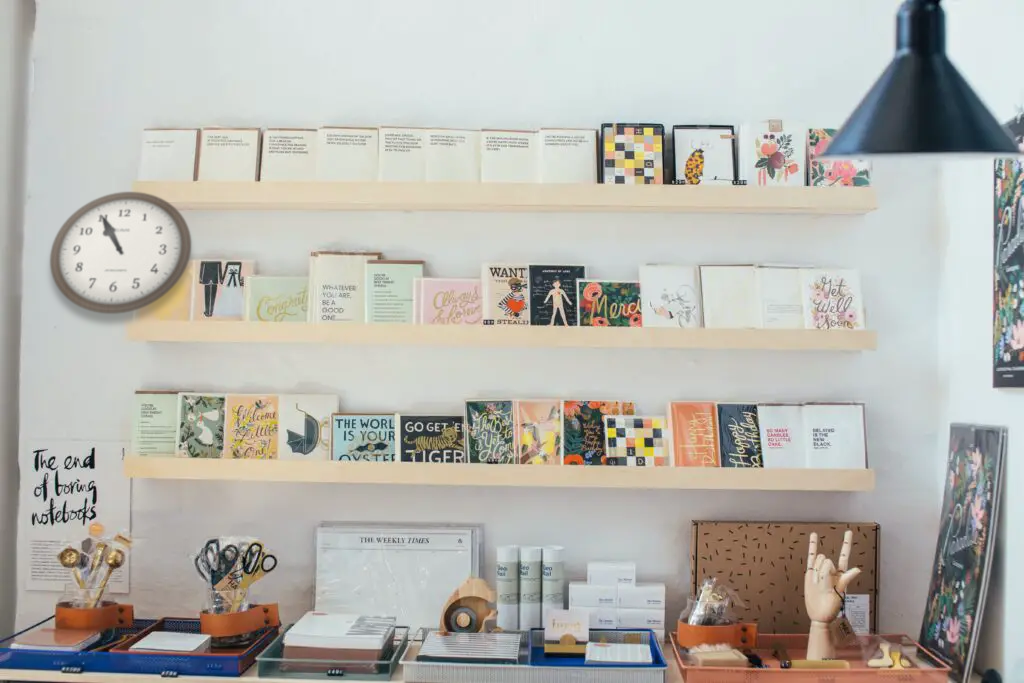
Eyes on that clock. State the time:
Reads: 10:55
